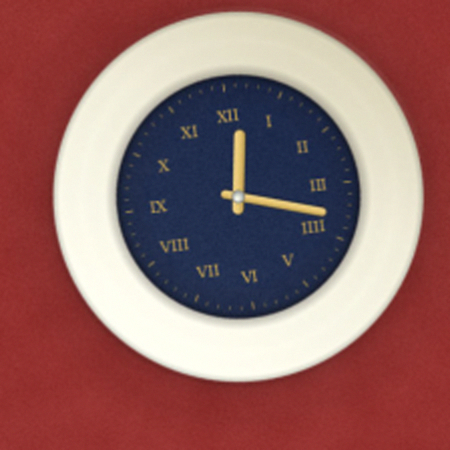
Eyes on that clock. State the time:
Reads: 12:18
